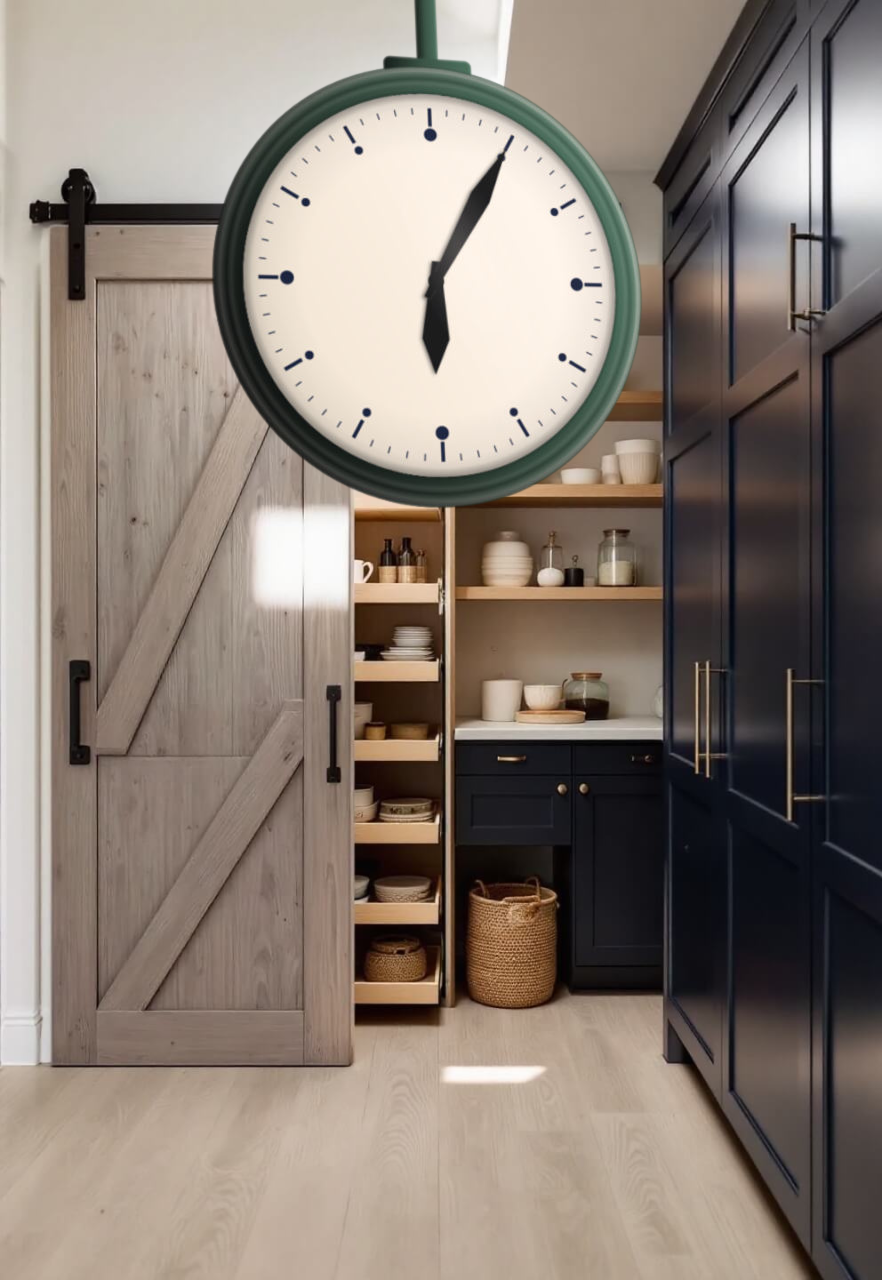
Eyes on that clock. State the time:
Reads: 6:05
